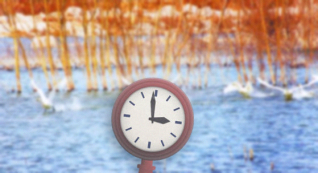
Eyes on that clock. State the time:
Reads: 2:59
